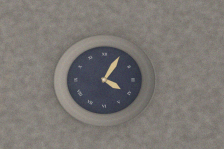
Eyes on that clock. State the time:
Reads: 4:05
